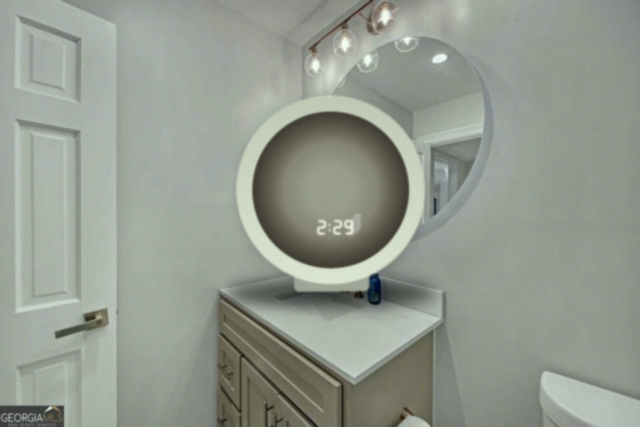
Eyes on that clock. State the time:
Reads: 2:29
